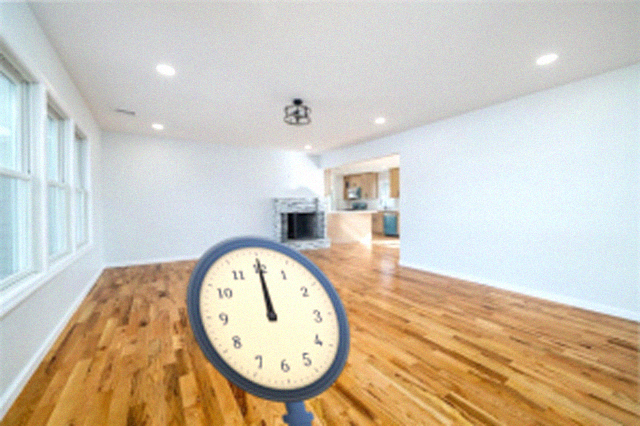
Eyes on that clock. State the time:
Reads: 12:00
